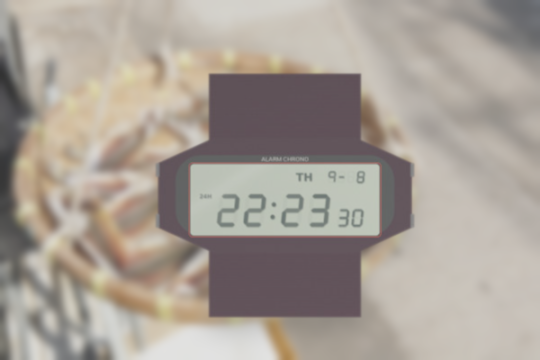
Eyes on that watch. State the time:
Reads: 22:23:30
